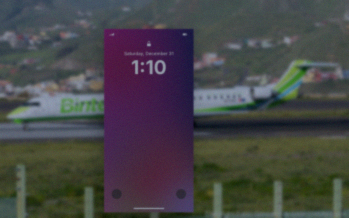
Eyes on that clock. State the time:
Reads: 1:10
